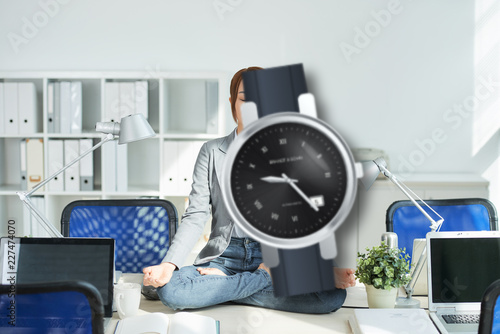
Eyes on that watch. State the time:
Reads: 9:24
